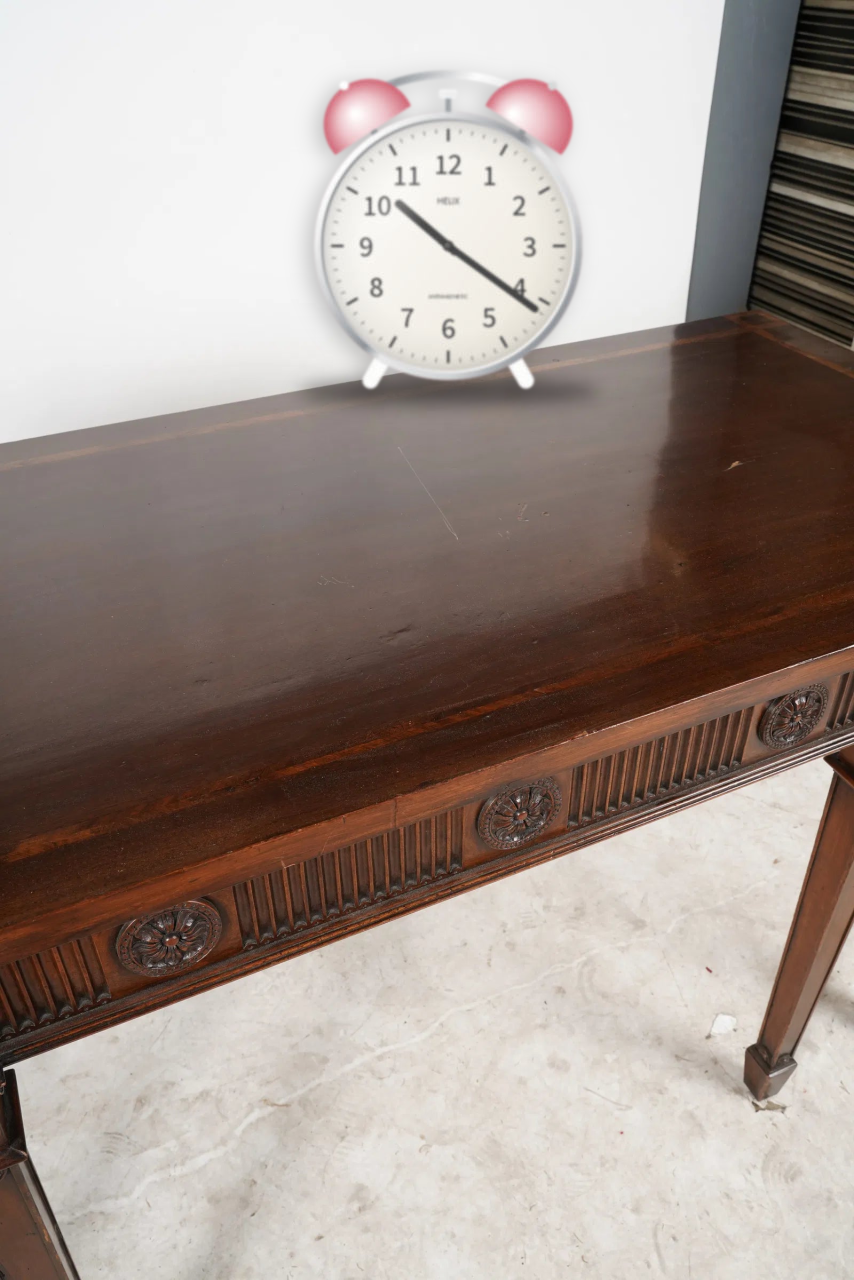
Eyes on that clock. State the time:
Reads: 10:21
